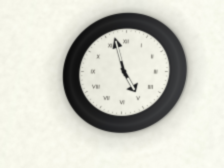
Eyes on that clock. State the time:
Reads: 4:57
